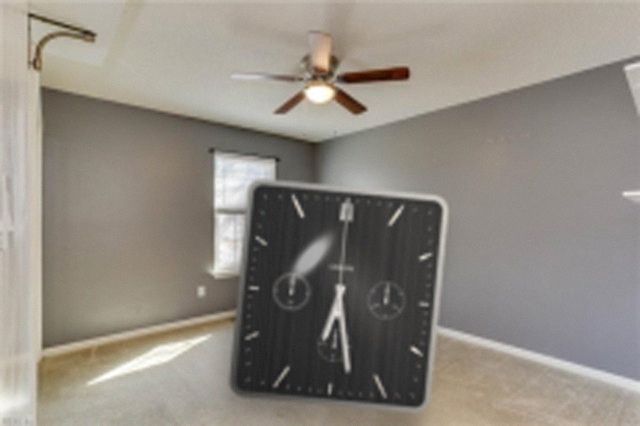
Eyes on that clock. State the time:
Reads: 6:28
